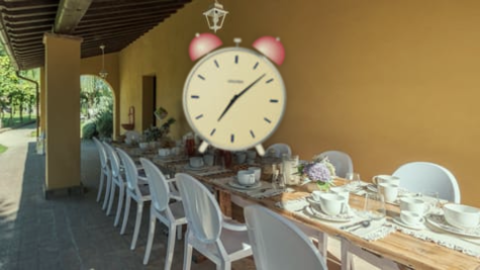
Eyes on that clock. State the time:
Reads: 7:08
